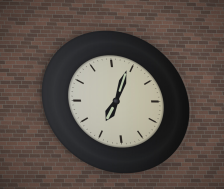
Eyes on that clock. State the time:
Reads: 7:04
